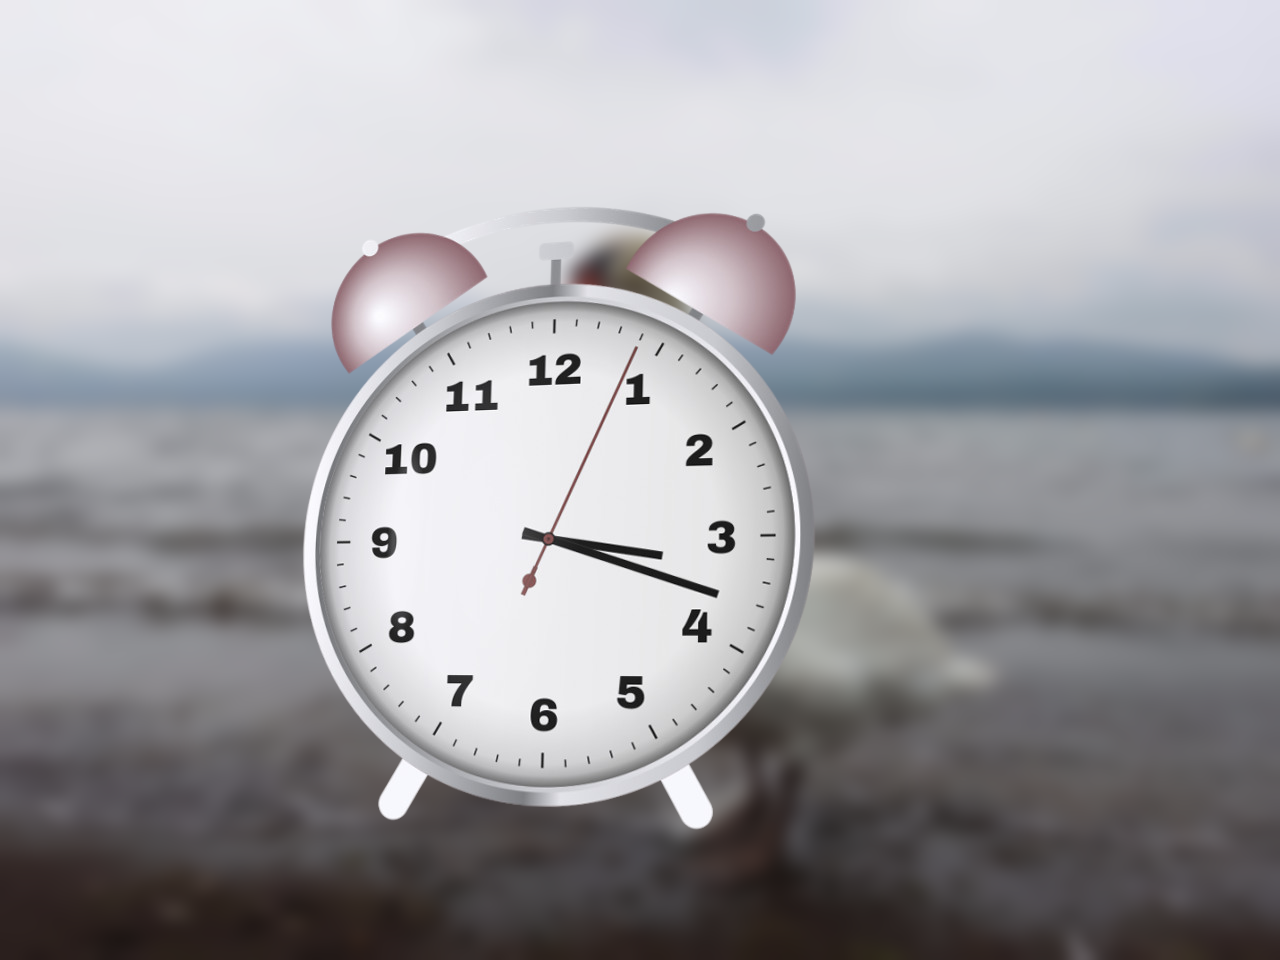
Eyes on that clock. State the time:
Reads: 3:18:04
